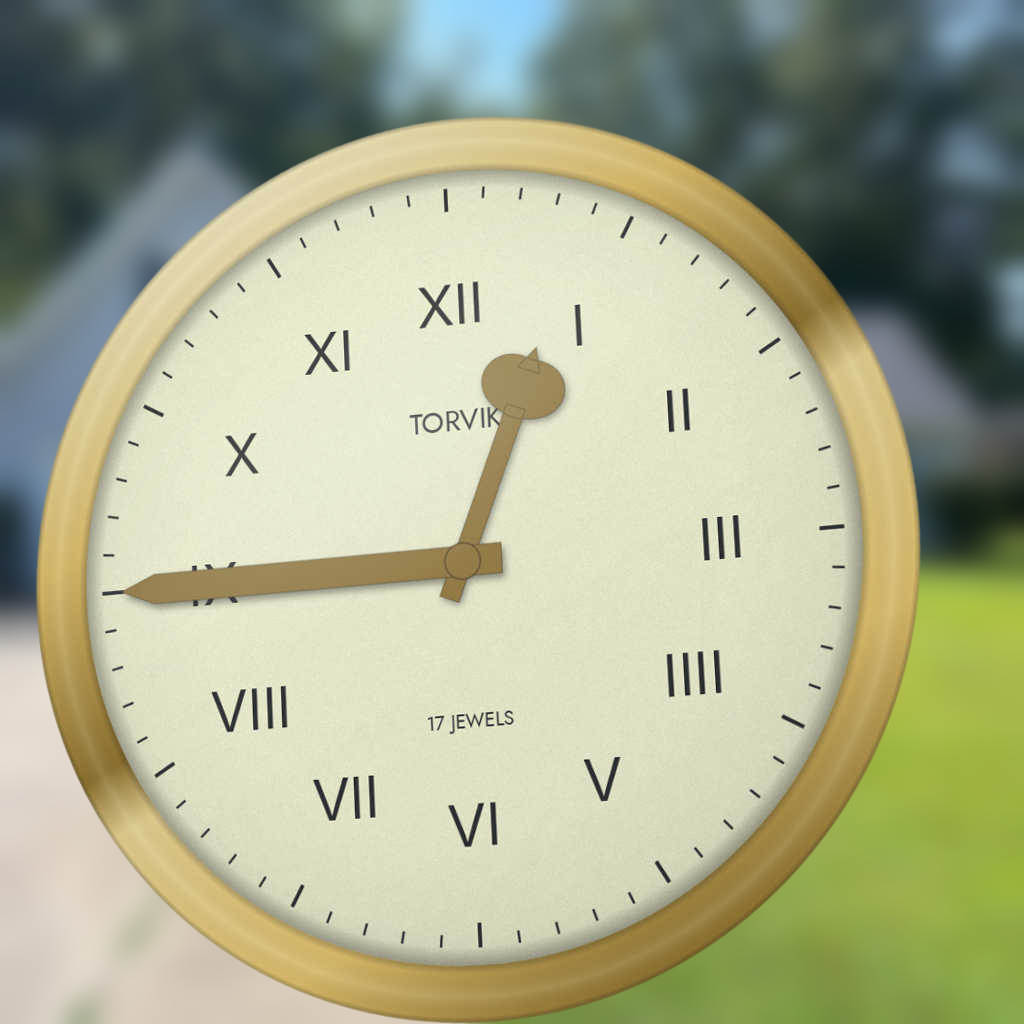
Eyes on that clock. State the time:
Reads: 12:45
